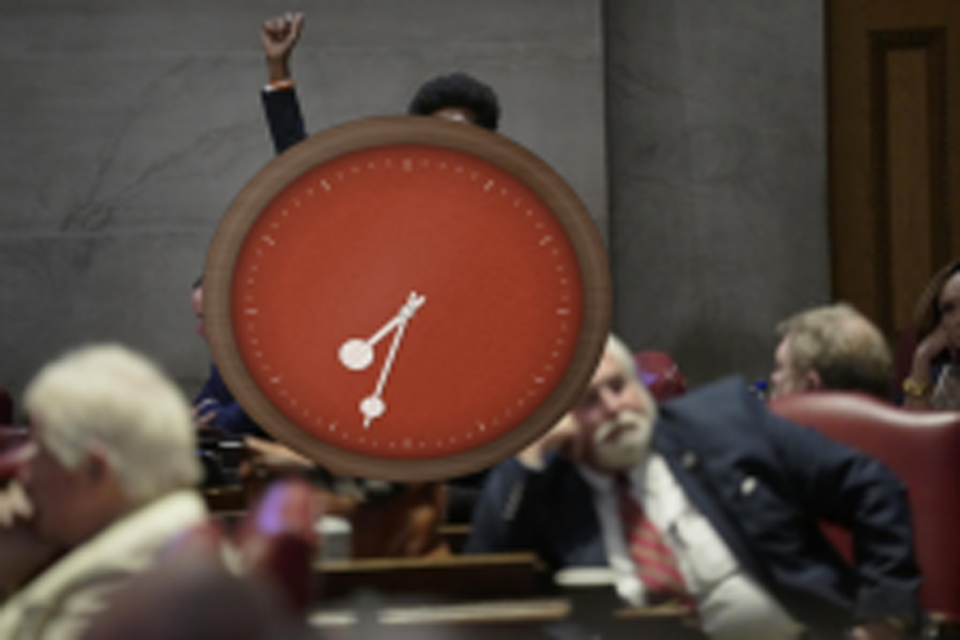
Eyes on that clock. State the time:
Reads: 7:33
